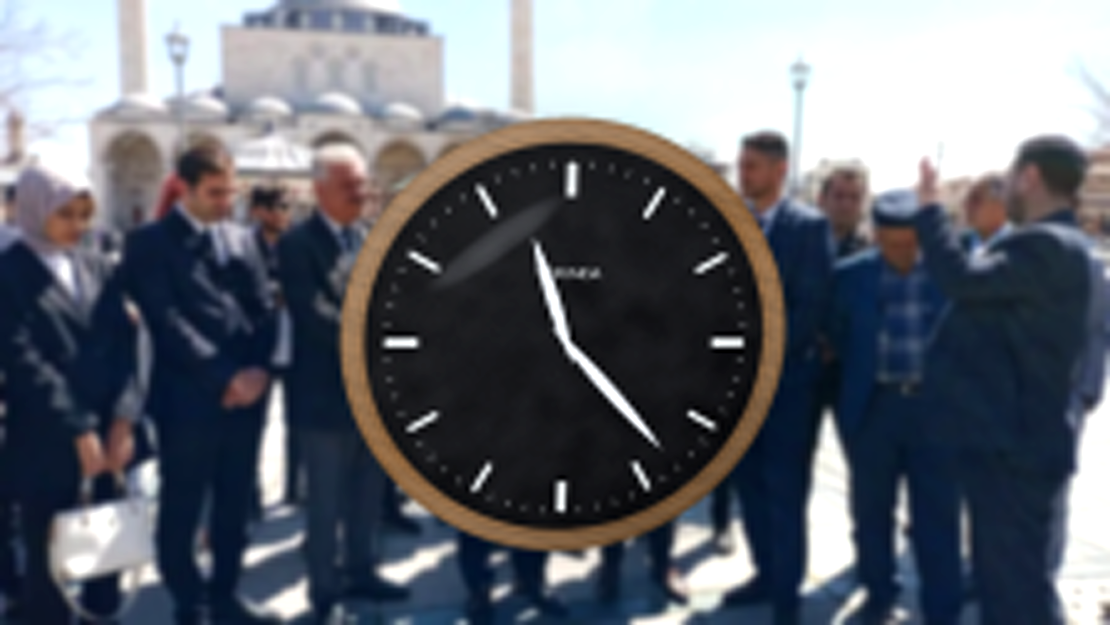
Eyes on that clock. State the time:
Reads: 11:23
